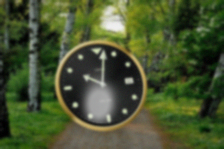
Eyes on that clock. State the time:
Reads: 10:02
